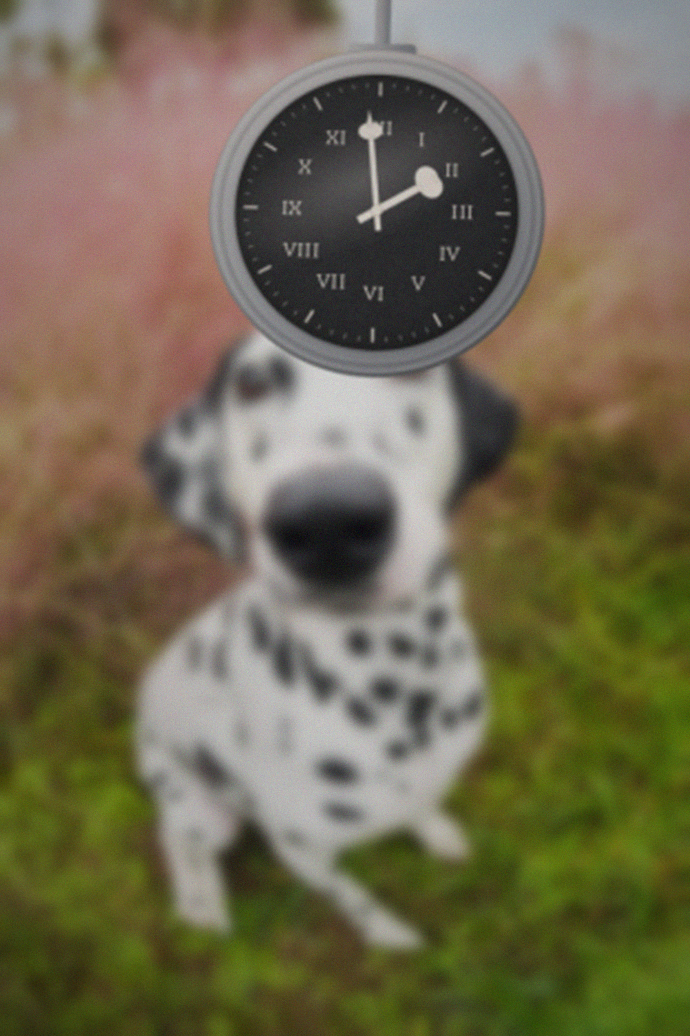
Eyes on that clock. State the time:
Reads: 1:59
